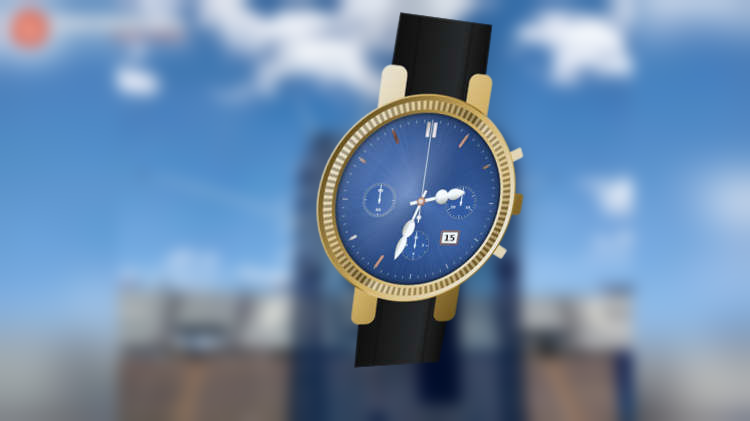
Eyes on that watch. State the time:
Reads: 2:33
